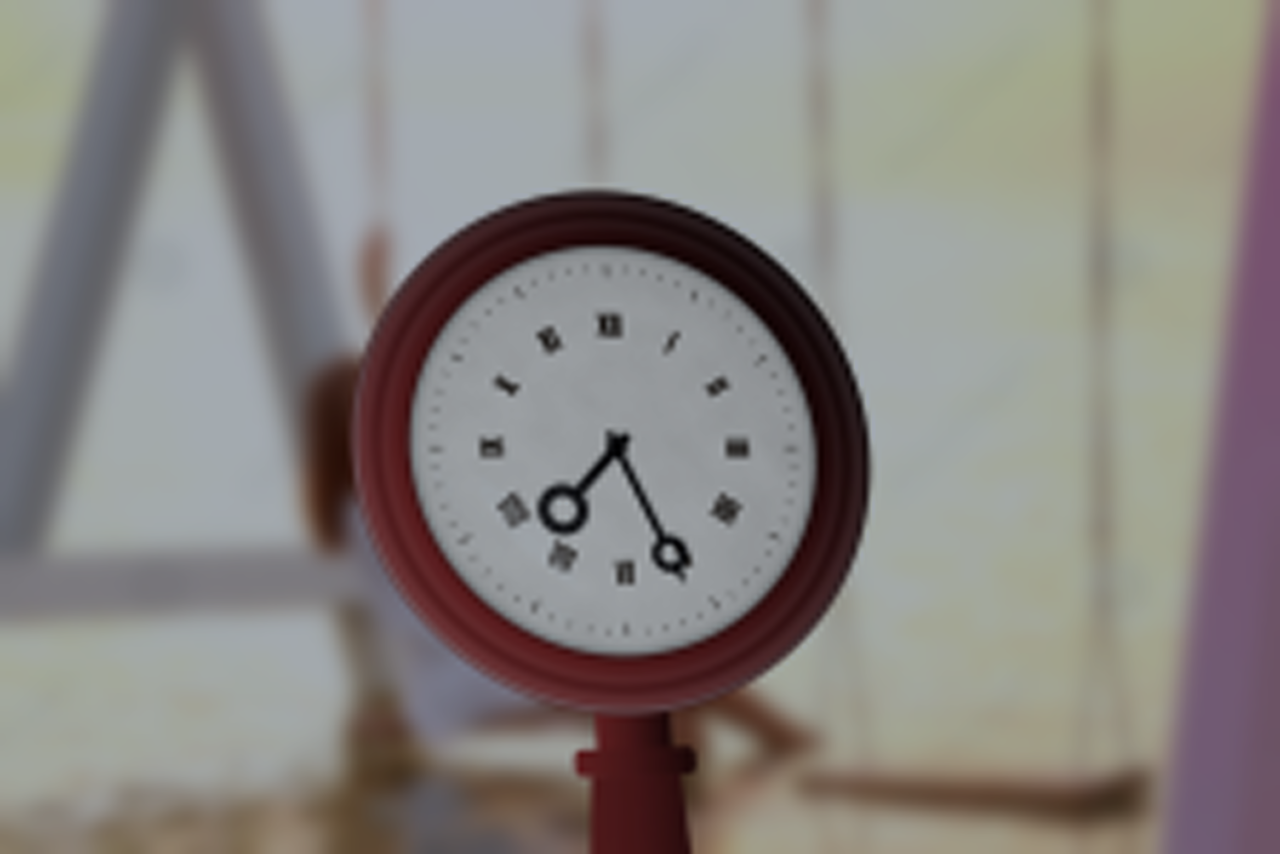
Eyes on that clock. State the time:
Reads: 7:26
